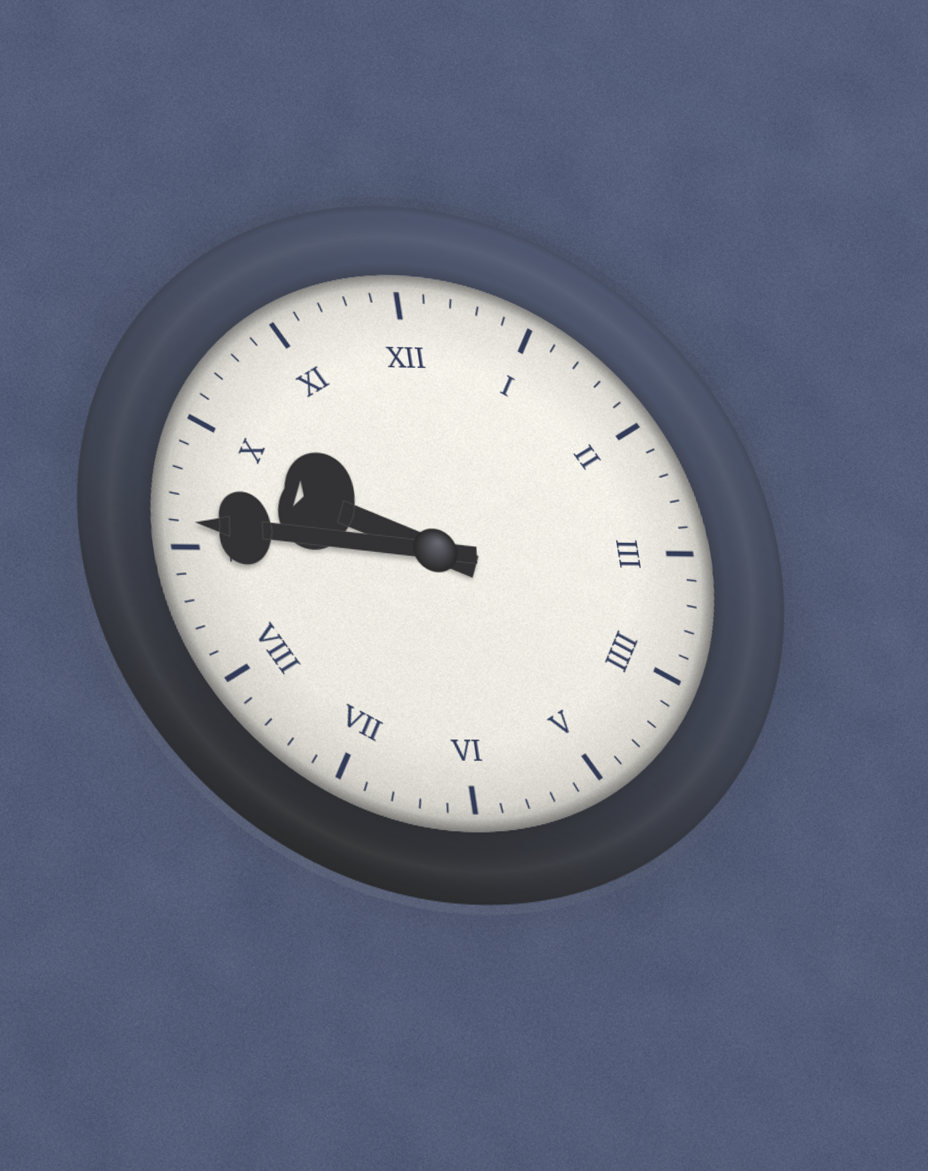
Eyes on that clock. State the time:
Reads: 9:46
